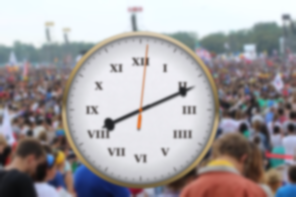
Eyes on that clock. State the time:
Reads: 8:11:01
